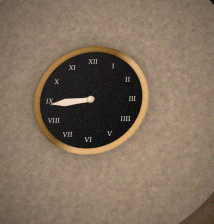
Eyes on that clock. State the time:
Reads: 8:44
